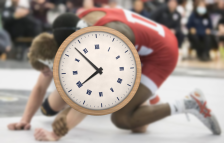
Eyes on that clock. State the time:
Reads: 7:53
